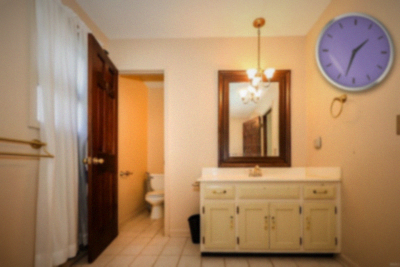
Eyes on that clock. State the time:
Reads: 1:33
